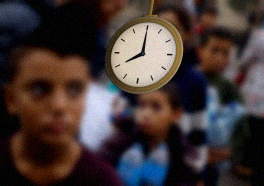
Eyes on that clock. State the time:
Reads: 8:00
